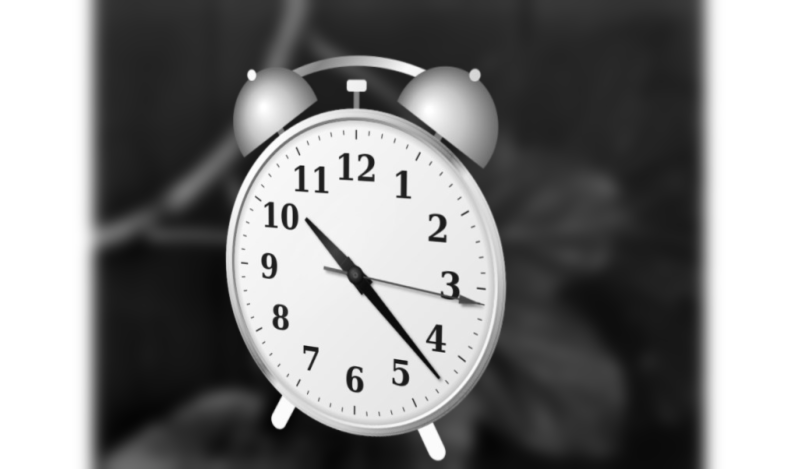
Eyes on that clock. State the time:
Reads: 10:22:16
